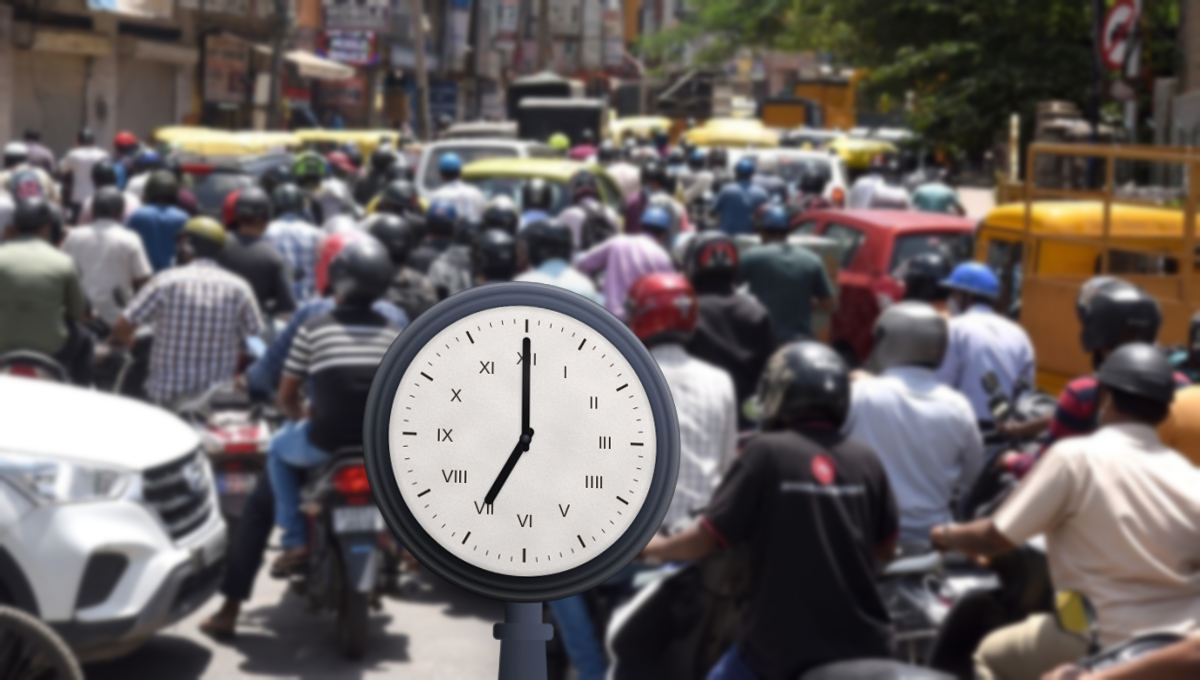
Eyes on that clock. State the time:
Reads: 7:00
